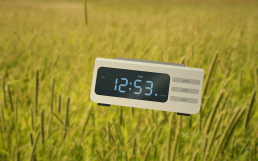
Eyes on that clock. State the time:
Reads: 12:53
